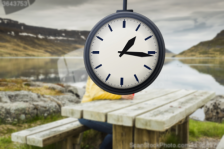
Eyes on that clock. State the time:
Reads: 1:16
